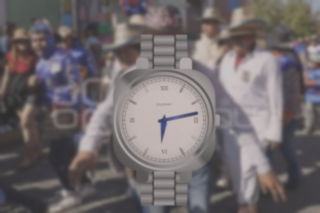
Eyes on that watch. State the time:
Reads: 6:13
